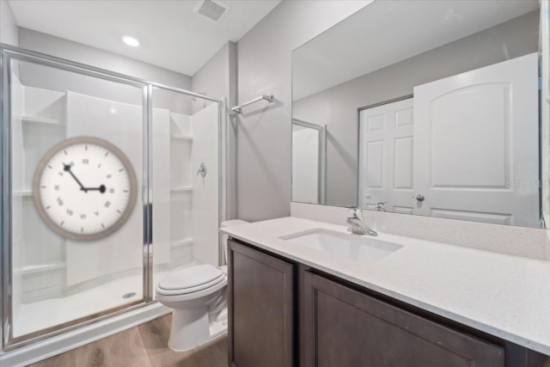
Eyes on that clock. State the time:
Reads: 2:53
